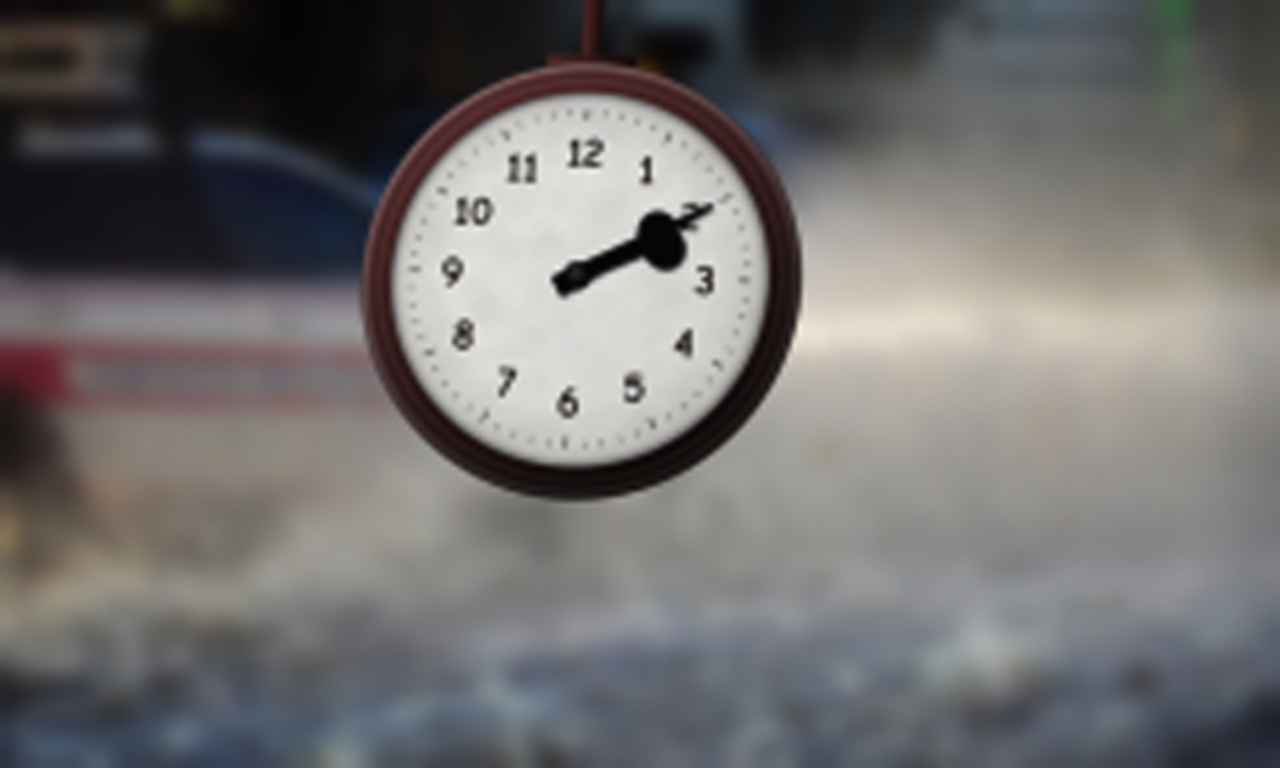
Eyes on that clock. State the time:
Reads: 2:10
